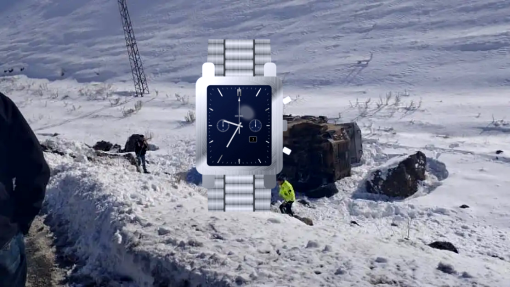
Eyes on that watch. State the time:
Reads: 9:35
